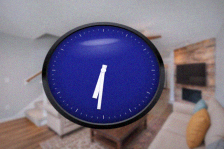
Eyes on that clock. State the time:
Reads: 6:31
